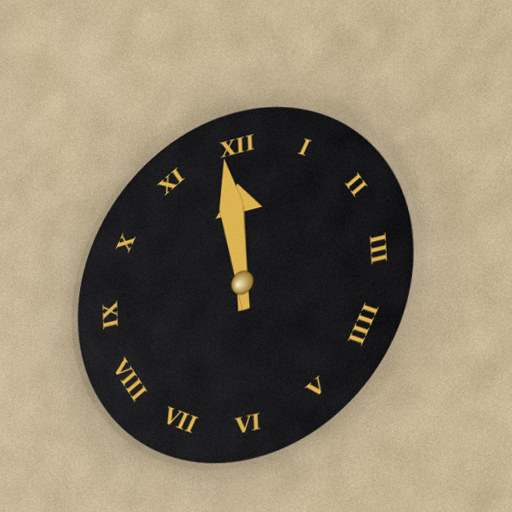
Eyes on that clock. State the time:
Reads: 11:59
